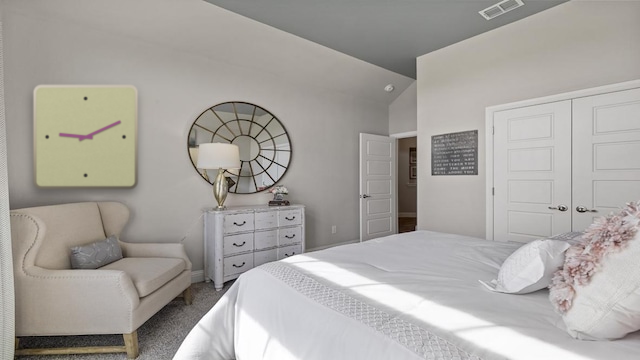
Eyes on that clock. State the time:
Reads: 9:11
